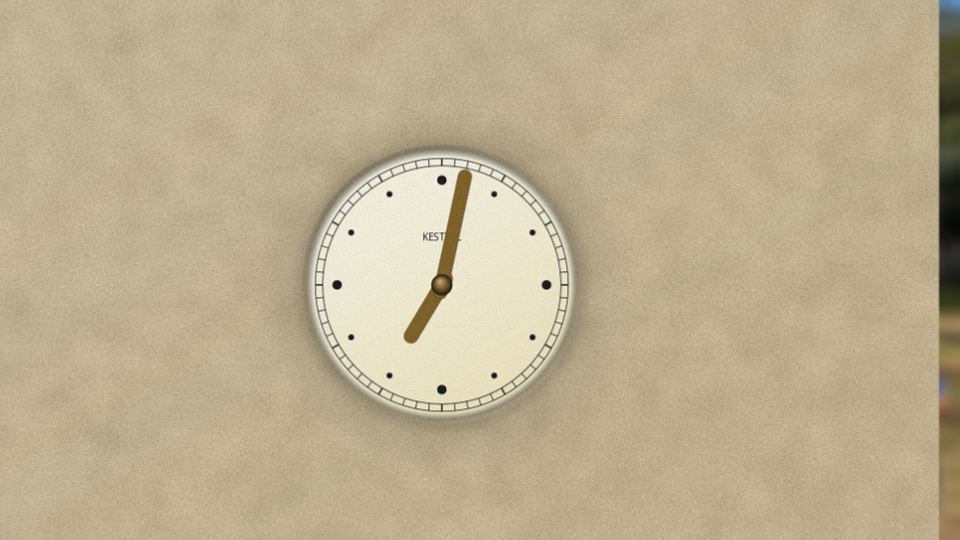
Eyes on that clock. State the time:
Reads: 7:02
